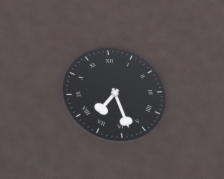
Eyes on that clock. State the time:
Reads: 7:28
